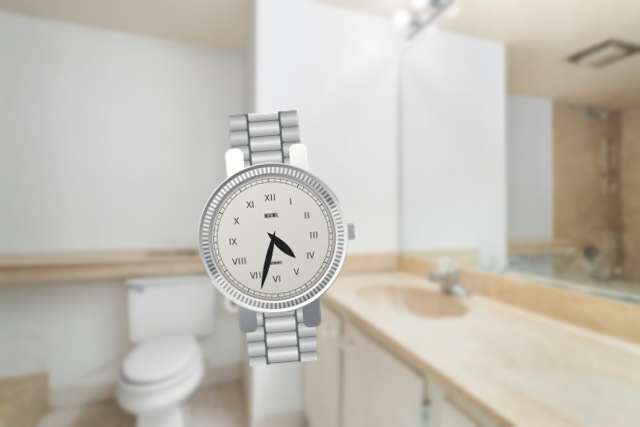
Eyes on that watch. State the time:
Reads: 4:33
